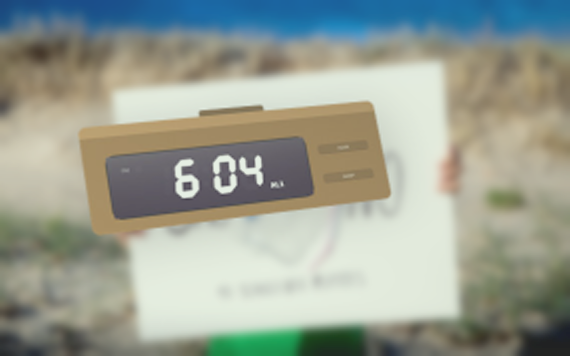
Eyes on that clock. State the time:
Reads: 6:04
